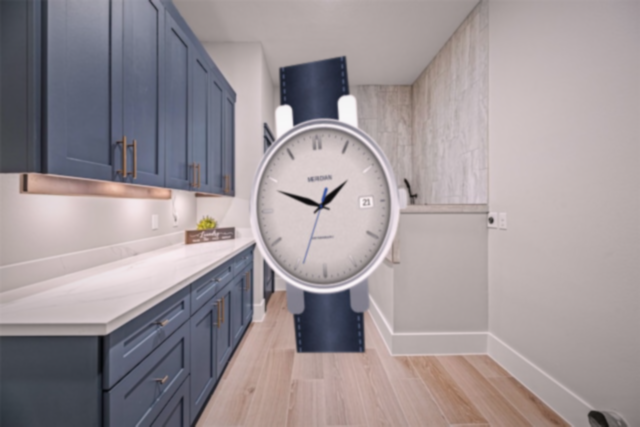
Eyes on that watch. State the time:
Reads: 1:48:34
